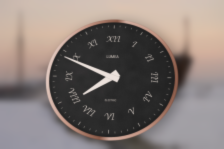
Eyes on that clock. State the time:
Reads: 7:49
